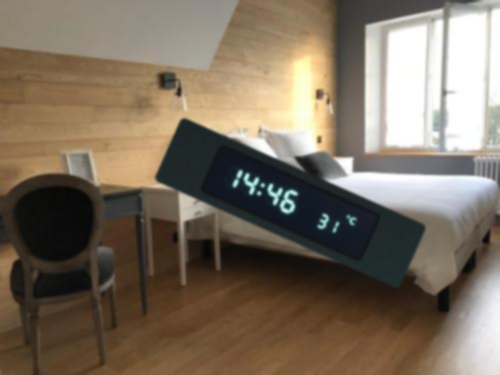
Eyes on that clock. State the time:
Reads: 14:46
